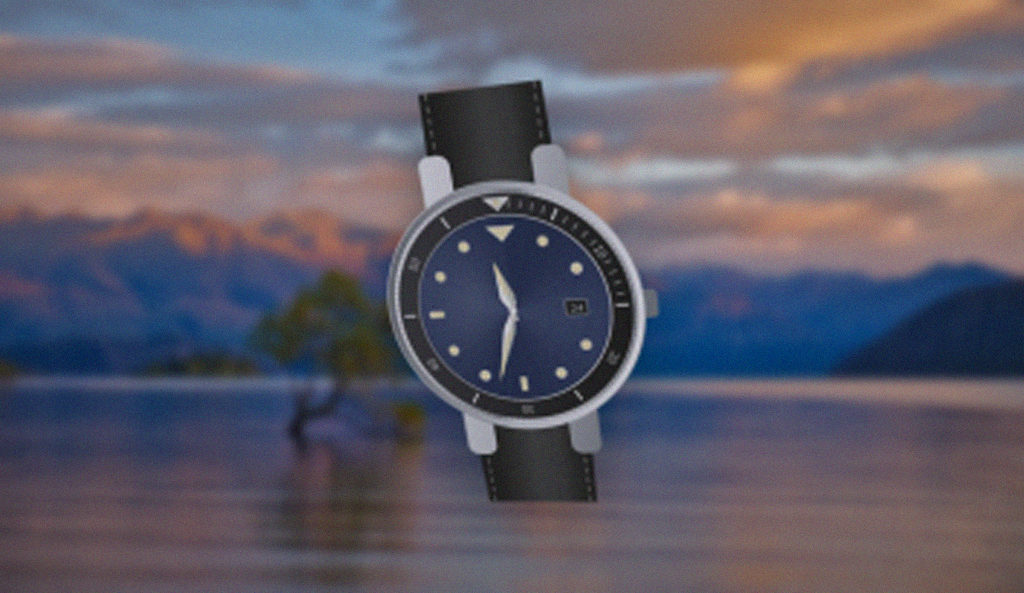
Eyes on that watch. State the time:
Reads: 11:33
